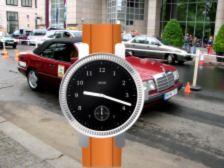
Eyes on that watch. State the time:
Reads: 9:18
